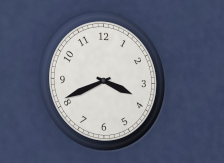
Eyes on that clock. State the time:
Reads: 3:41
